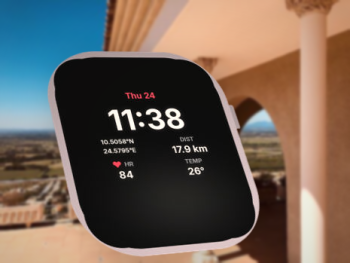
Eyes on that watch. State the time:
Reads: 11:38
